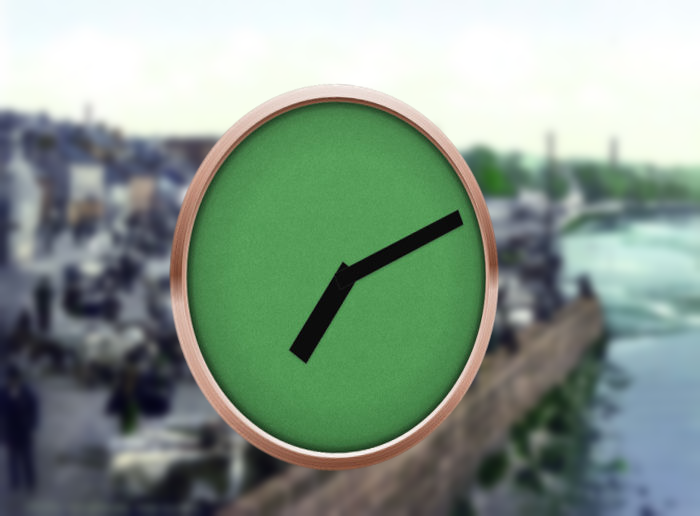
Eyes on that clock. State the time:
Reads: 7:11
